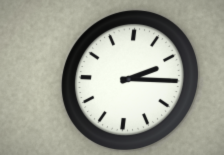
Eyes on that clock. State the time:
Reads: 2:15
